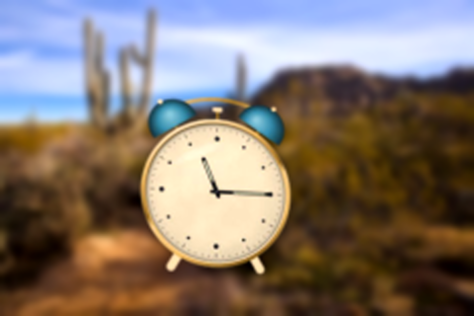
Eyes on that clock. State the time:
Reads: 11:15
